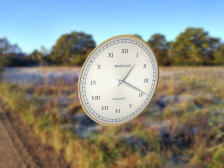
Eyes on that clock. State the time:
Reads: 1:19
